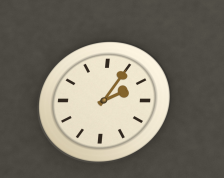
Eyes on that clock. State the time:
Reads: 2:05
